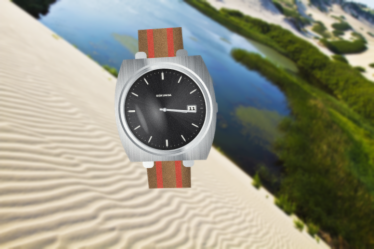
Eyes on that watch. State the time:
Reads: 3:16
